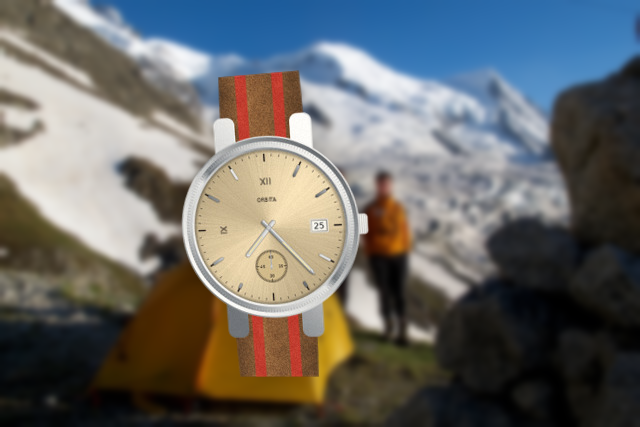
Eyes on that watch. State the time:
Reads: 7:23
